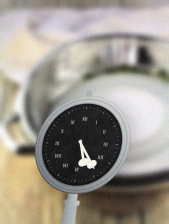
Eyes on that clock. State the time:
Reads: 5:24
